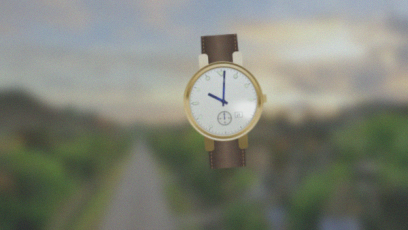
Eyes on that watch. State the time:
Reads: 10:01
